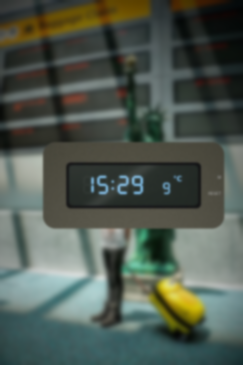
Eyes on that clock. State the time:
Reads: 15:29
